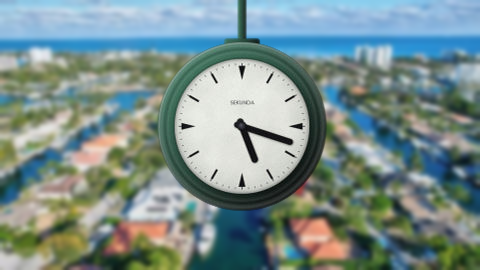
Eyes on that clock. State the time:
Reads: 5:18
